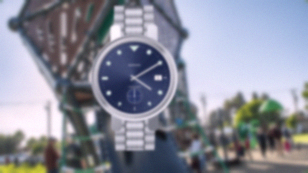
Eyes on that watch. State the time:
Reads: 4:10
